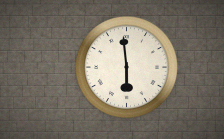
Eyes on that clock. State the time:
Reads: 5:59
